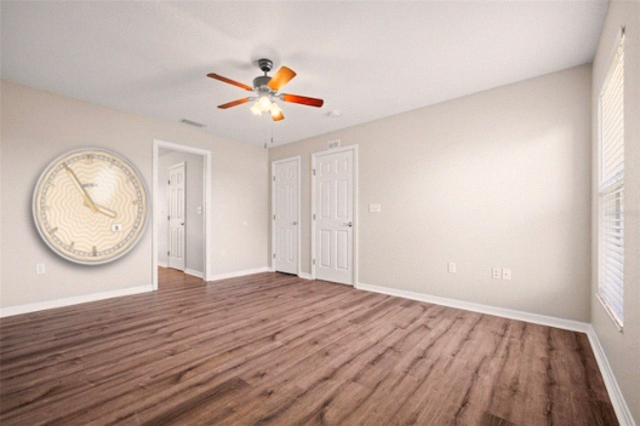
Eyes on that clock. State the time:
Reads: 3:55
